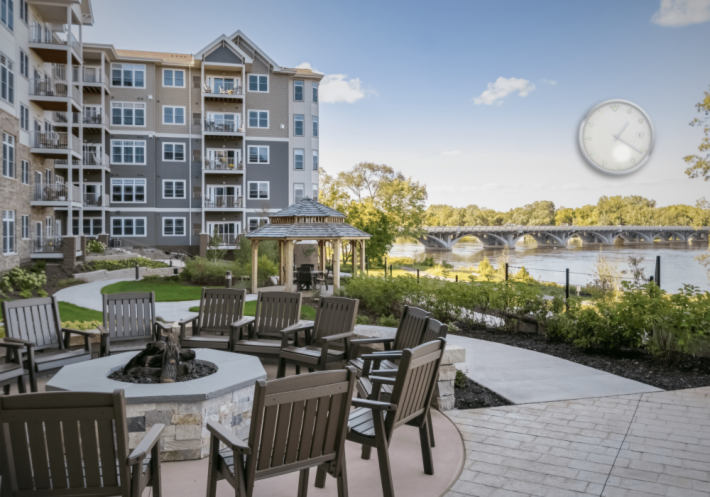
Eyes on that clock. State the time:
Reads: 1:21
